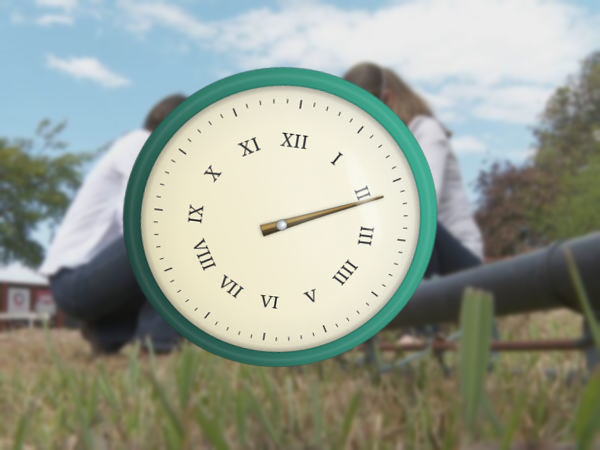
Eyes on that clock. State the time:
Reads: 2:11
